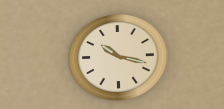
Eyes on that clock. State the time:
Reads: 10:18
